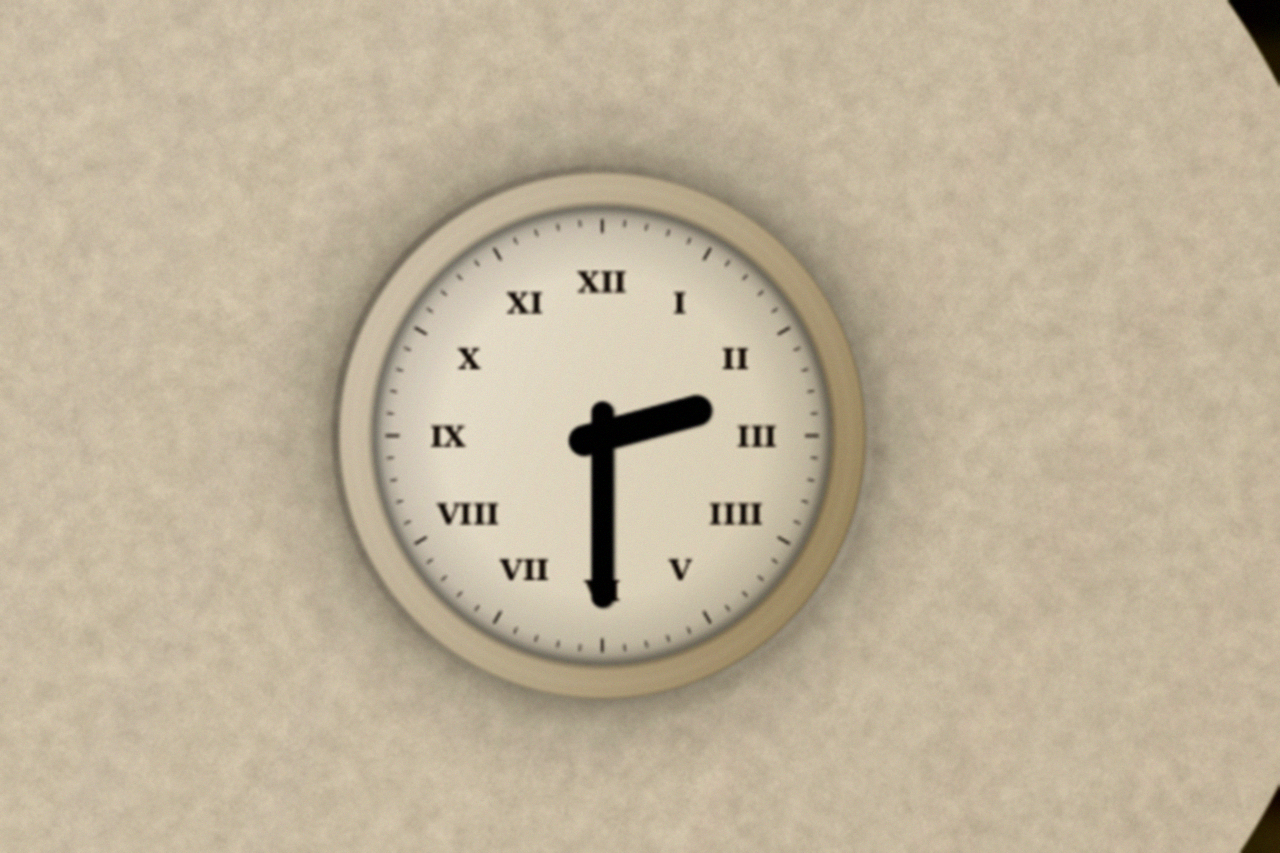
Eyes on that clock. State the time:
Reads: 2:30
